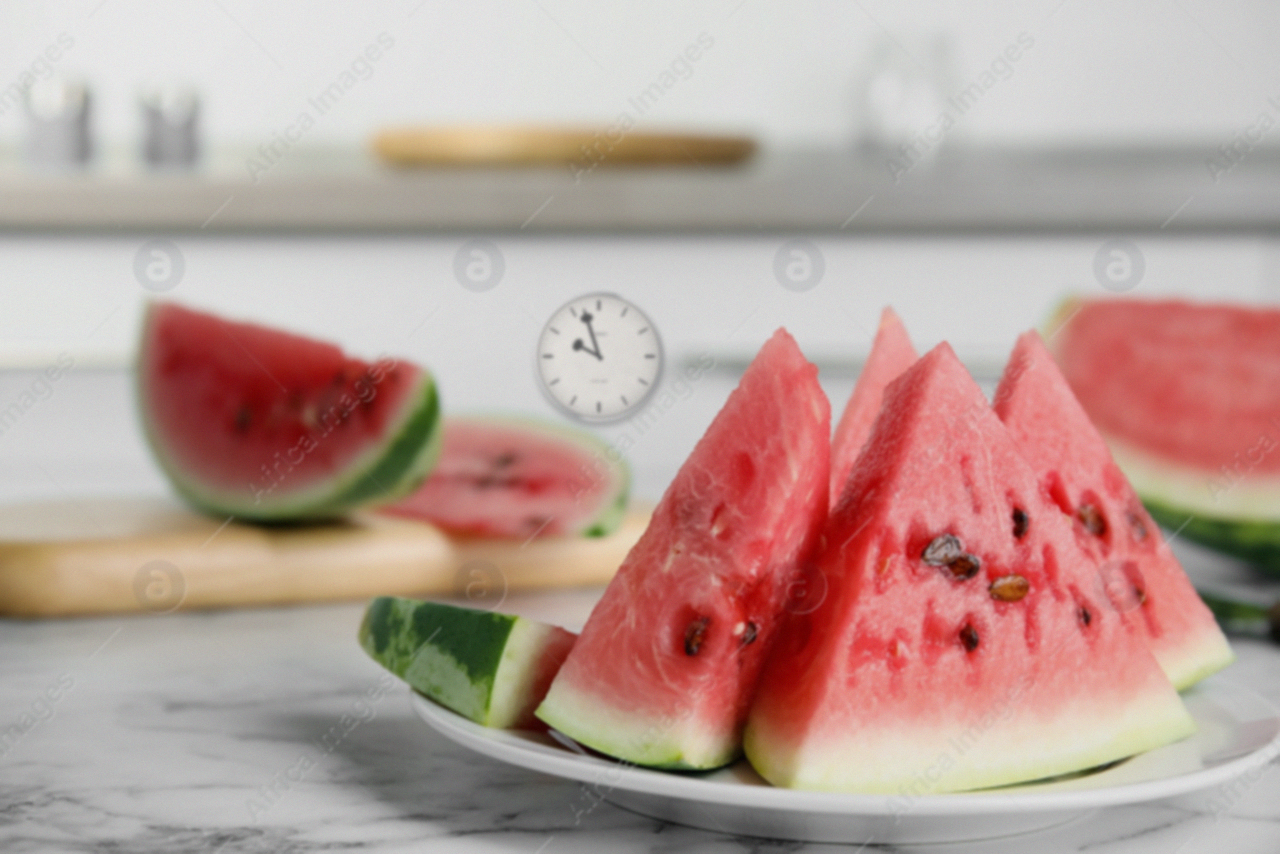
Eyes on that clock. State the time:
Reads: 9:57
